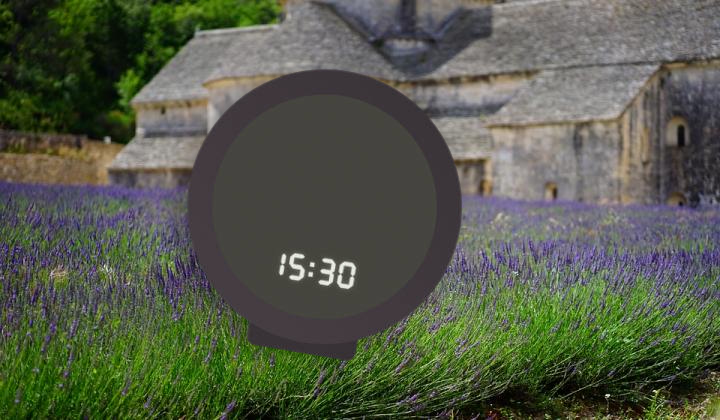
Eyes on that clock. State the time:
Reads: 15:30
